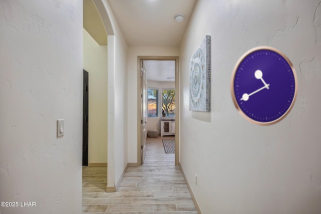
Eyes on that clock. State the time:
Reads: 10:41
